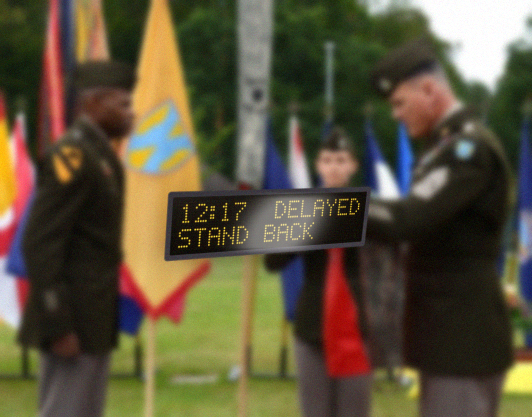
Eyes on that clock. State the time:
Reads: 12:17
